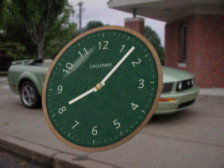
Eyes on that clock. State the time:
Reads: 8:07
